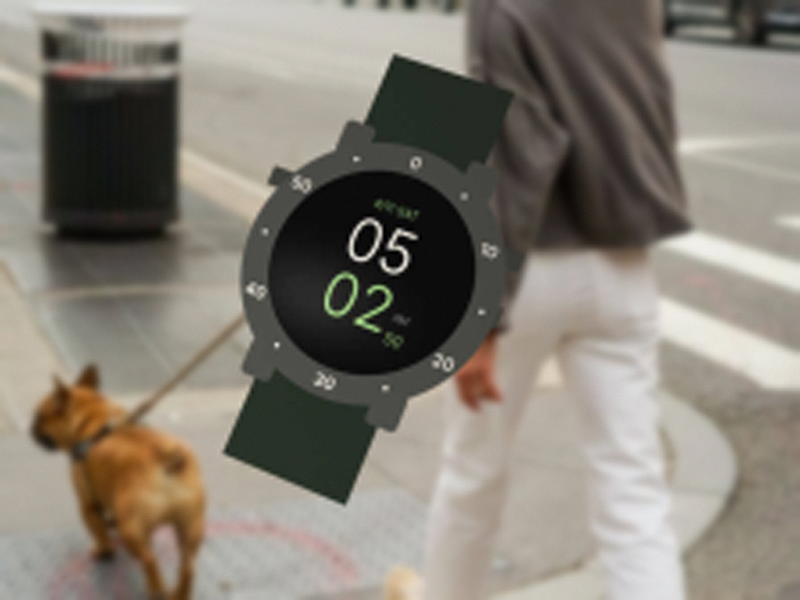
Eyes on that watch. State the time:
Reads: 5:02
